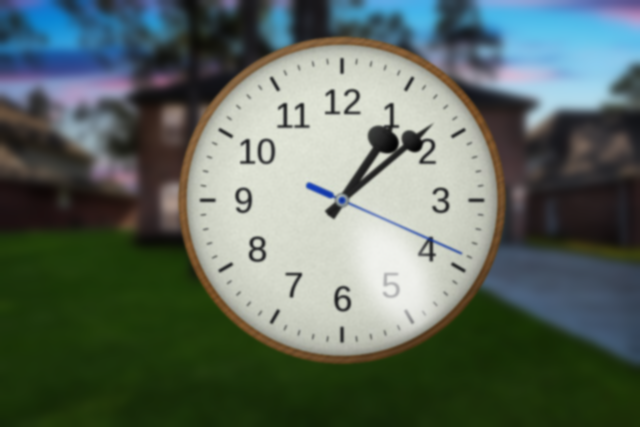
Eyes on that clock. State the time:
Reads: 1:08:19
